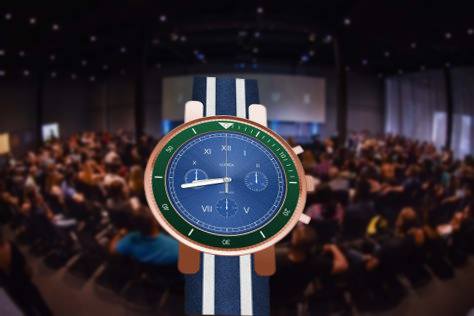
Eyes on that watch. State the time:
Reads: 8:43
